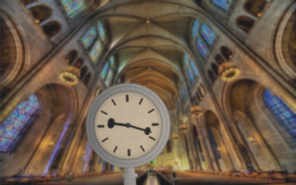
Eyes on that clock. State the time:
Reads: 9:18
